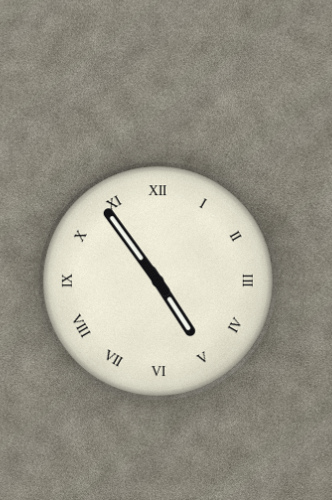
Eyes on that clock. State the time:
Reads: 4:54
